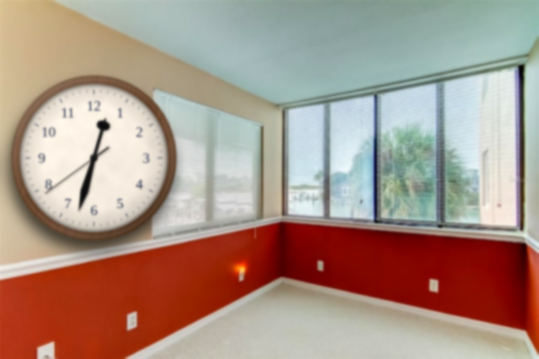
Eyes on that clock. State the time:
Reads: 12:32:39
